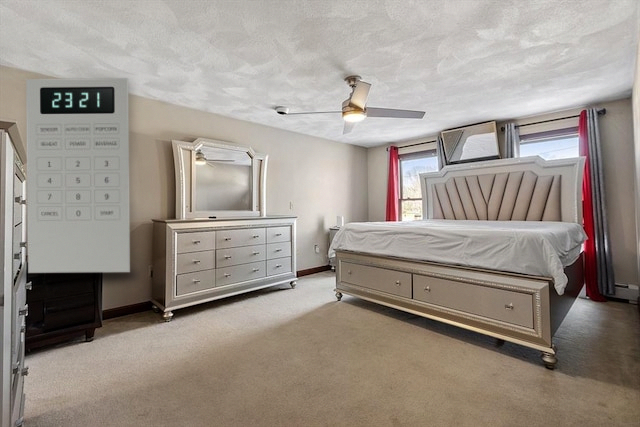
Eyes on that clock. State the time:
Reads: 23:21
